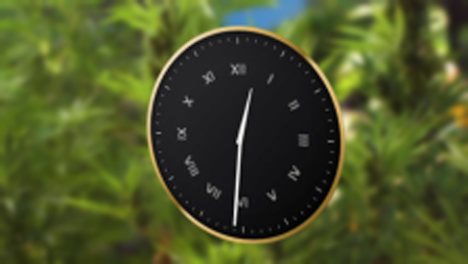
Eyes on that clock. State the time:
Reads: 12:31
